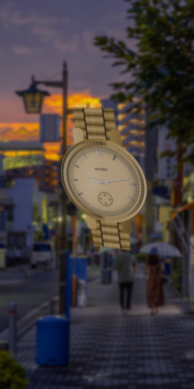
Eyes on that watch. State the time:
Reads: 9:13
